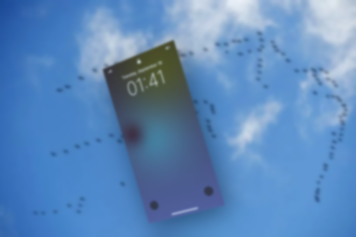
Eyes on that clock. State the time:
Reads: 1:41
